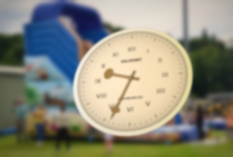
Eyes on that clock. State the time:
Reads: 9:34
